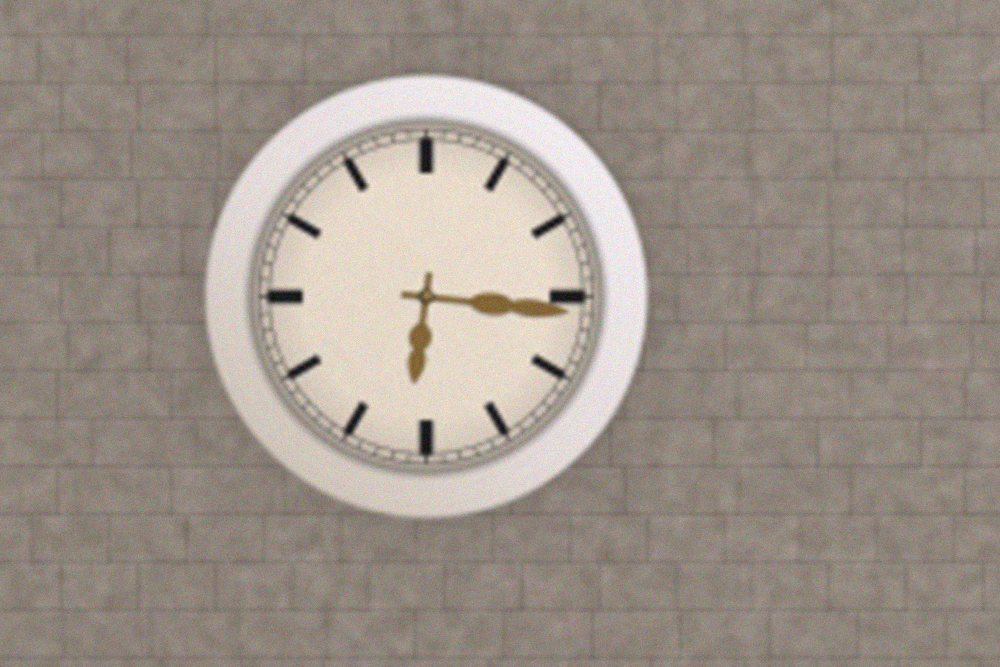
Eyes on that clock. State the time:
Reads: 6:16
